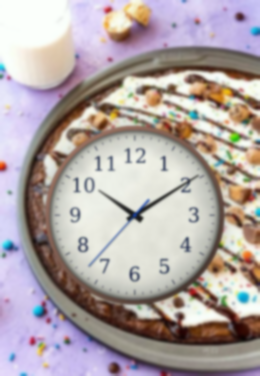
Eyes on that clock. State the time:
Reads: 10:09:37
